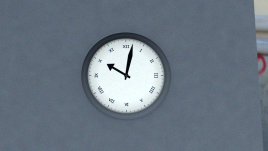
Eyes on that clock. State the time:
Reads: 10:02
